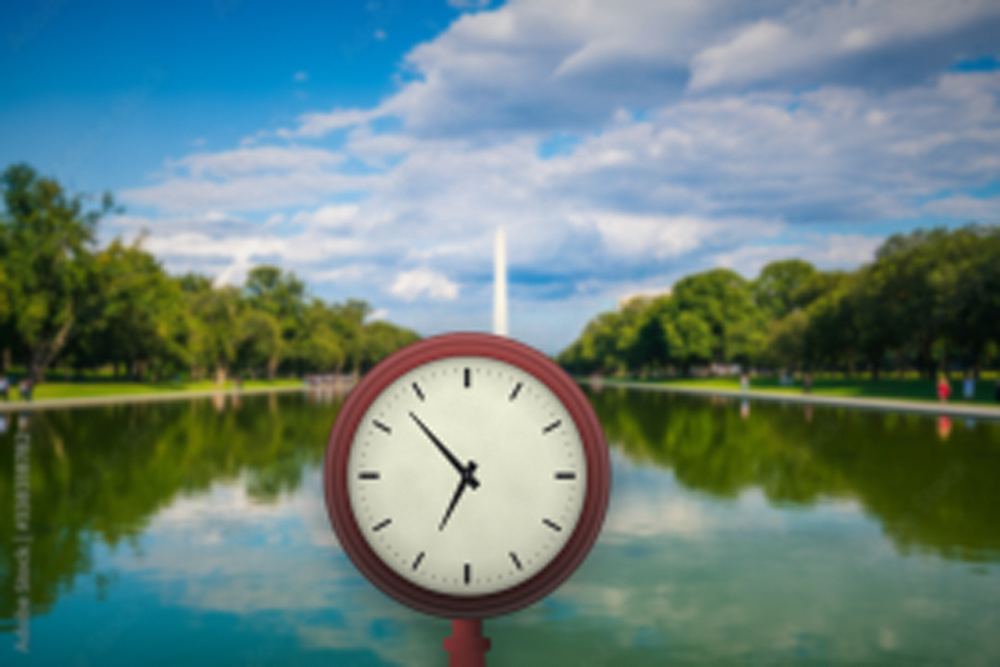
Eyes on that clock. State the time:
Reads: 6:53
